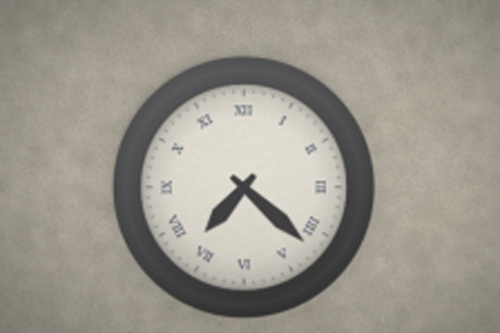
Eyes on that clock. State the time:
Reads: 7:22
